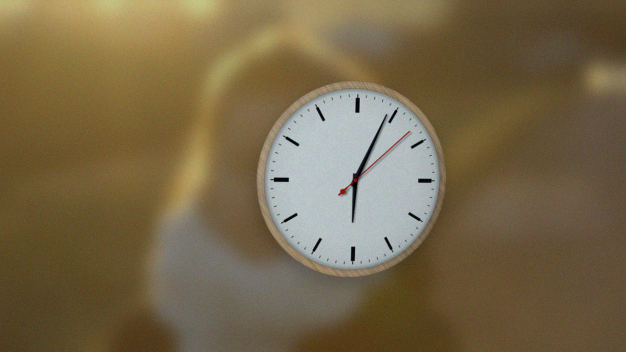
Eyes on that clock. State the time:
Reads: 6:04:08
